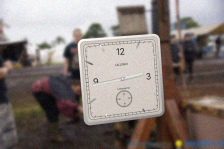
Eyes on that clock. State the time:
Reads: 2:44
